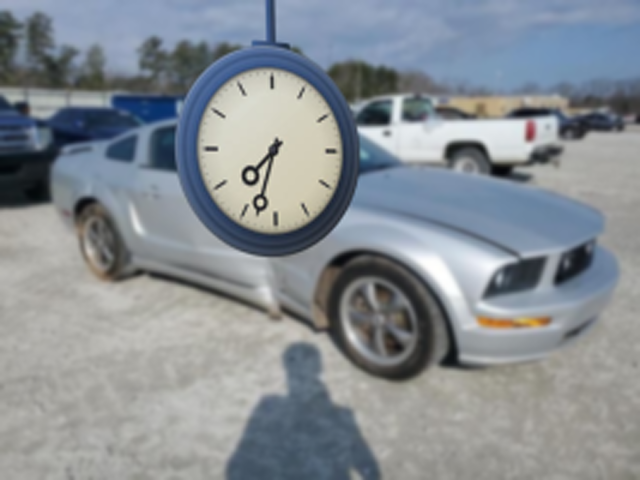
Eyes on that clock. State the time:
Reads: 7:33
